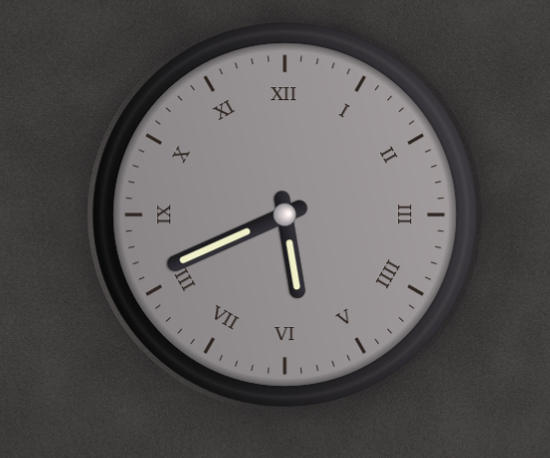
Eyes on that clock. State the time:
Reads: 5:41
